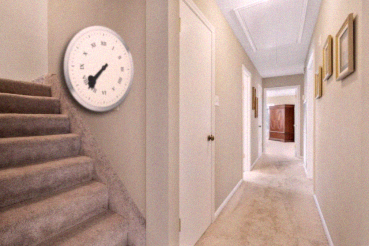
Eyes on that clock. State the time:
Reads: 7:37
